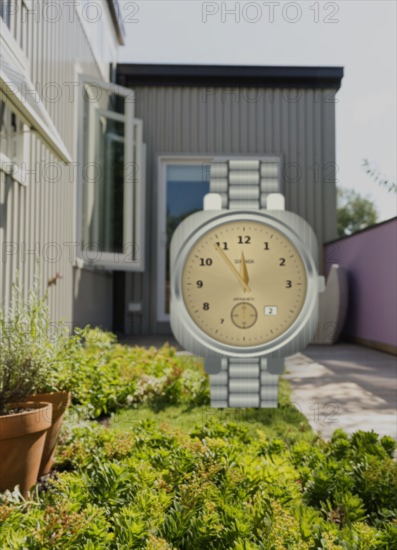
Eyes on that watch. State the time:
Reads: 11:54
